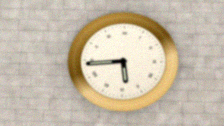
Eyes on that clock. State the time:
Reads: 5:44
